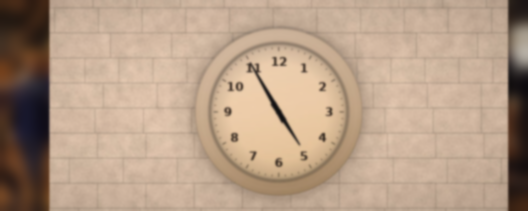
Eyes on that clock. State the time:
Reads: 4:55
